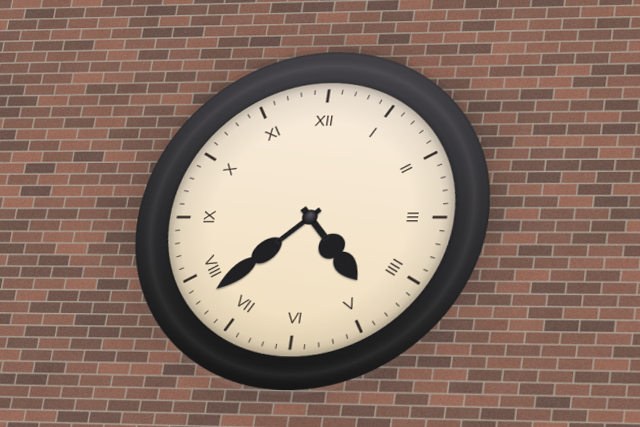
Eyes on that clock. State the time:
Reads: 4:38
